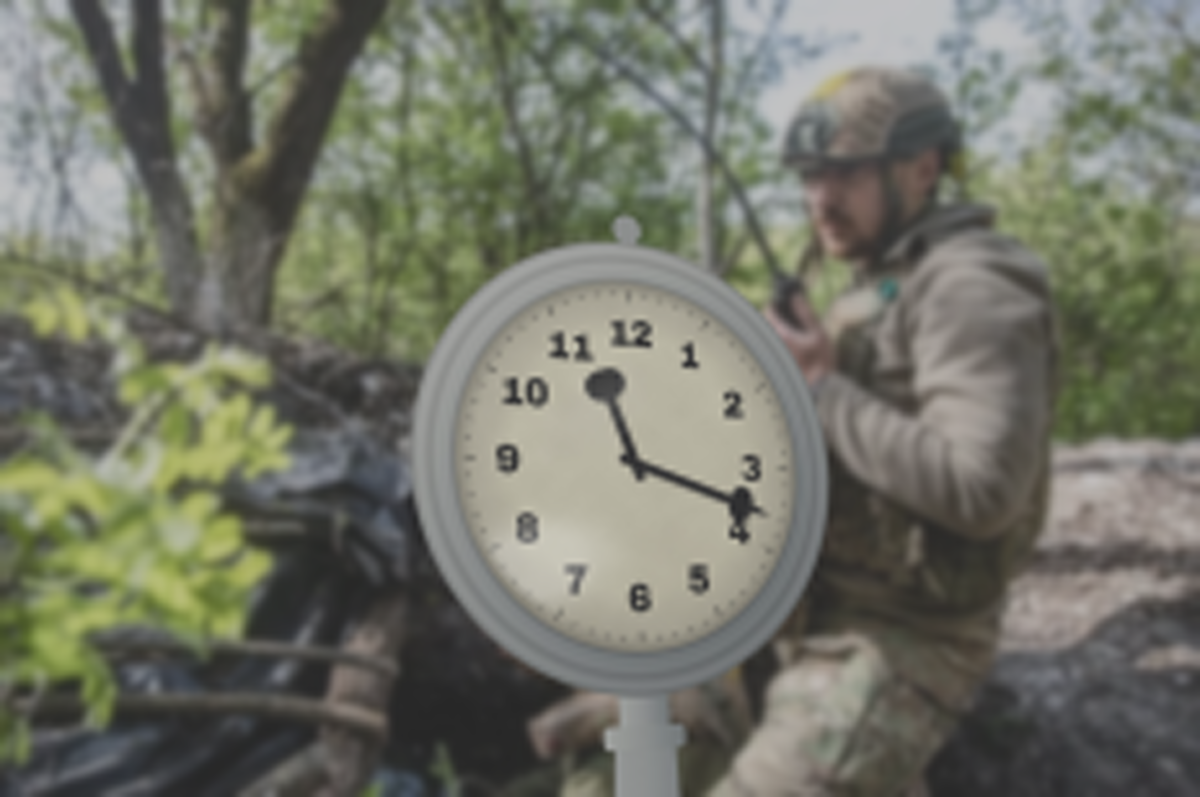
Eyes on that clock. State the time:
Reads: 11:18
